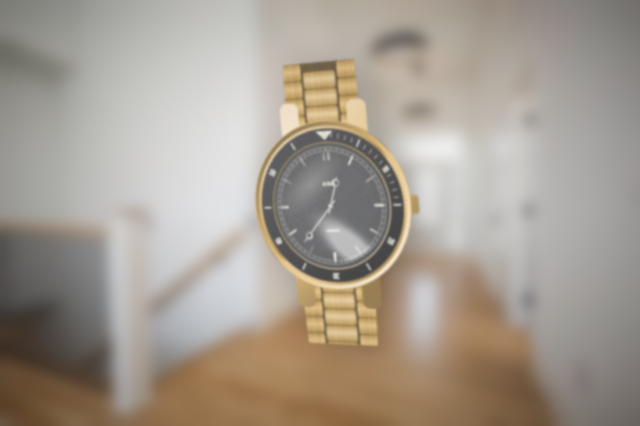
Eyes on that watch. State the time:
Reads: 12:37
